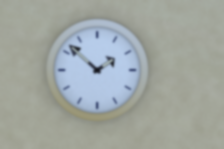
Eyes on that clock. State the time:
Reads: 1:52
